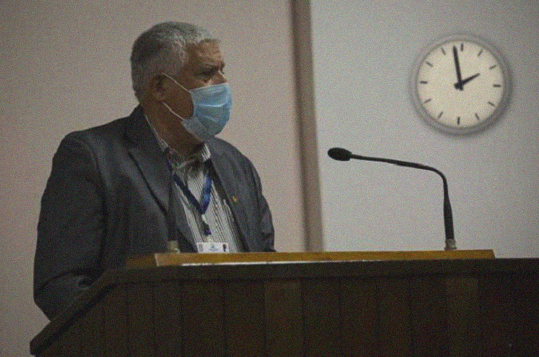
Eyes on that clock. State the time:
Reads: 1:58
